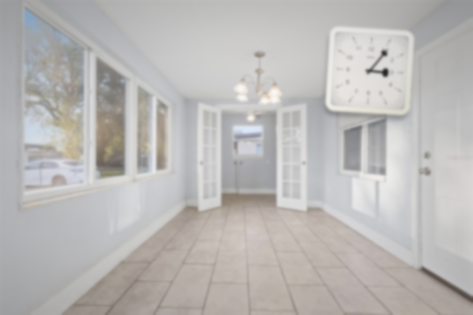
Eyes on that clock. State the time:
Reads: 3:06
